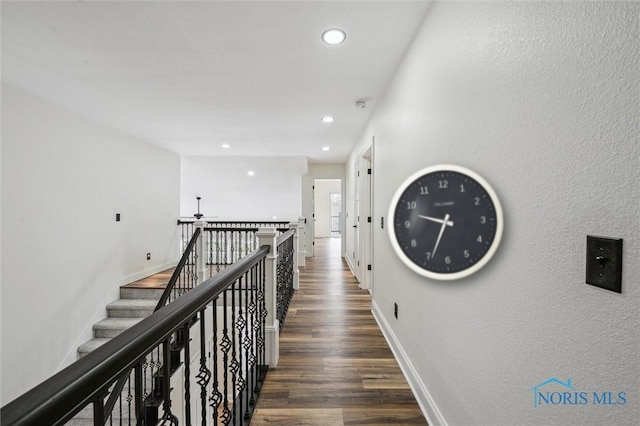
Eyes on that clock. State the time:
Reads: 9:34
